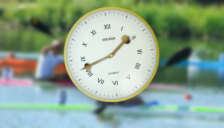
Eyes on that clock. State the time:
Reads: 1:42
